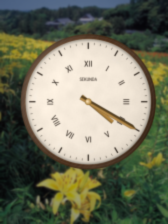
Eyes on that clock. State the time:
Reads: 4:20
